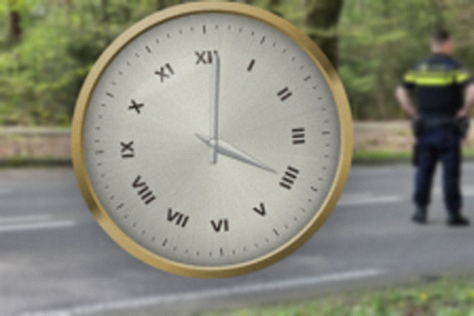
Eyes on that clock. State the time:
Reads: 4:01
